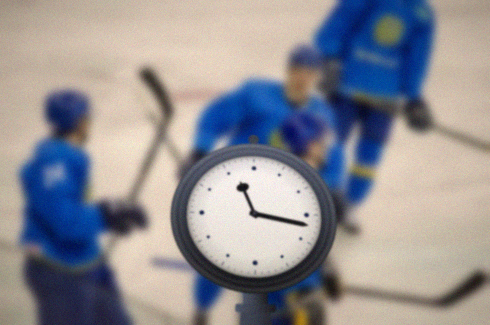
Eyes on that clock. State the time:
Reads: 11:17
